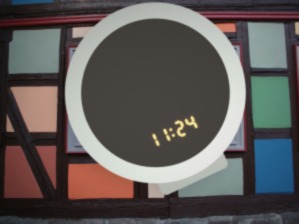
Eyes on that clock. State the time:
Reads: 11:24
